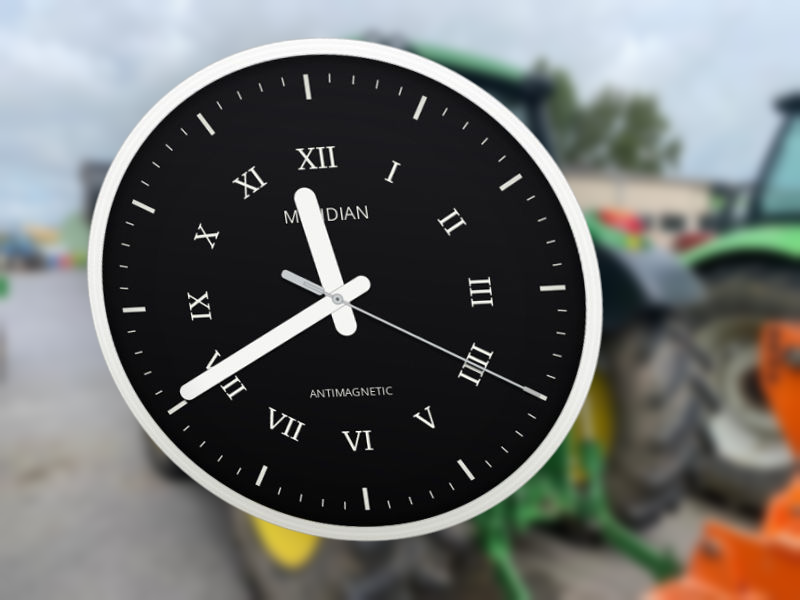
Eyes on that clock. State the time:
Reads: 11:40:20
